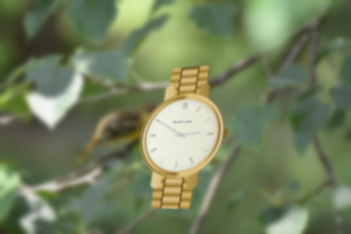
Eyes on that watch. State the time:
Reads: 2:50
